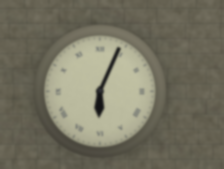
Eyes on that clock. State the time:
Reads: 6:04
